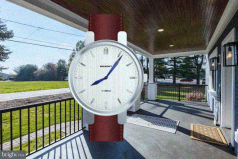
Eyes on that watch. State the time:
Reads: 8:06
